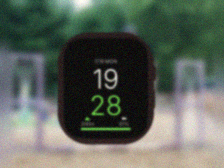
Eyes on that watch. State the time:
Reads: 19:28
